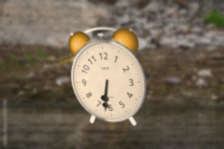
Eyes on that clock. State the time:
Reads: 6:32
